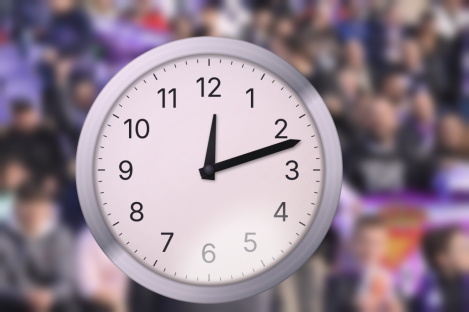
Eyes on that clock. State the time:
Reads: 12:12
